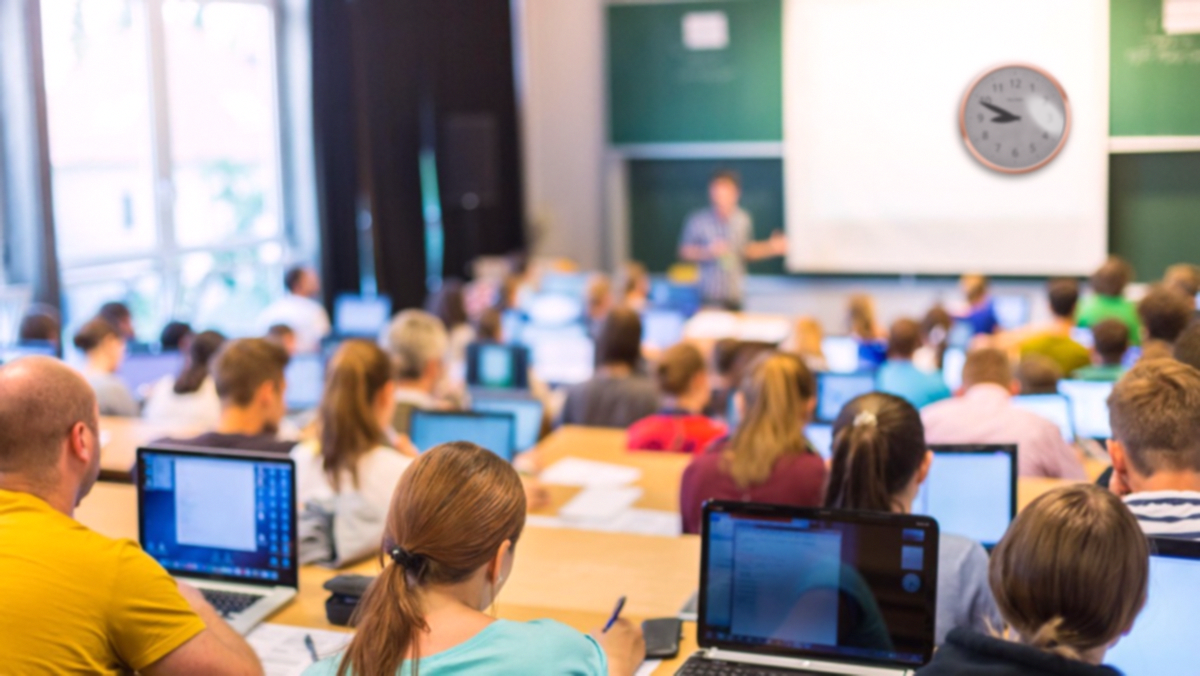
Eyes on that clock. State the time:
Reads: 8:49
